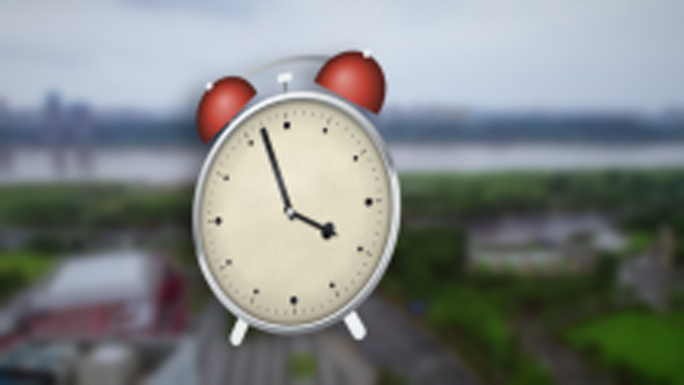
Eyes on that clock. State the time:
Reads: 3:57
